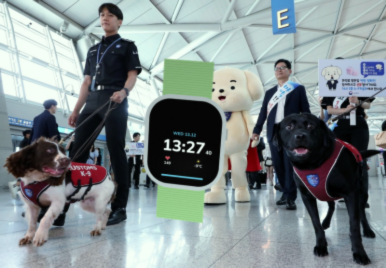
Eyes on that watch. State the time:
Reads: 13:27
